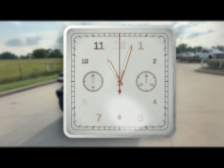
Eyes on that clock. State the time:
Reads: 11:03
